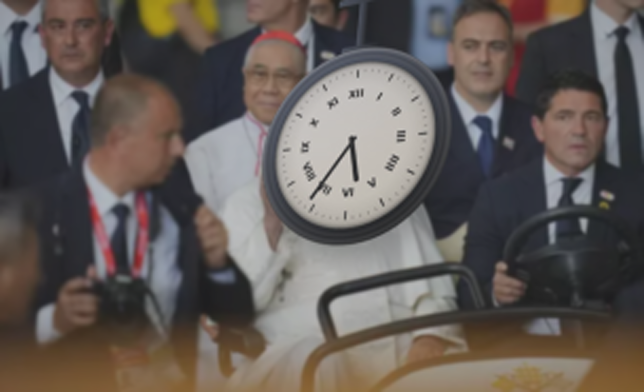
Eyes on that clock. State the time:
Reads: 5:36
